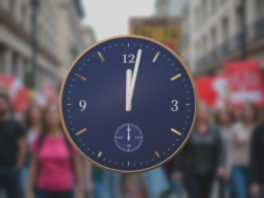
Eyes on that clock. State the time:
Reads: 12:02
